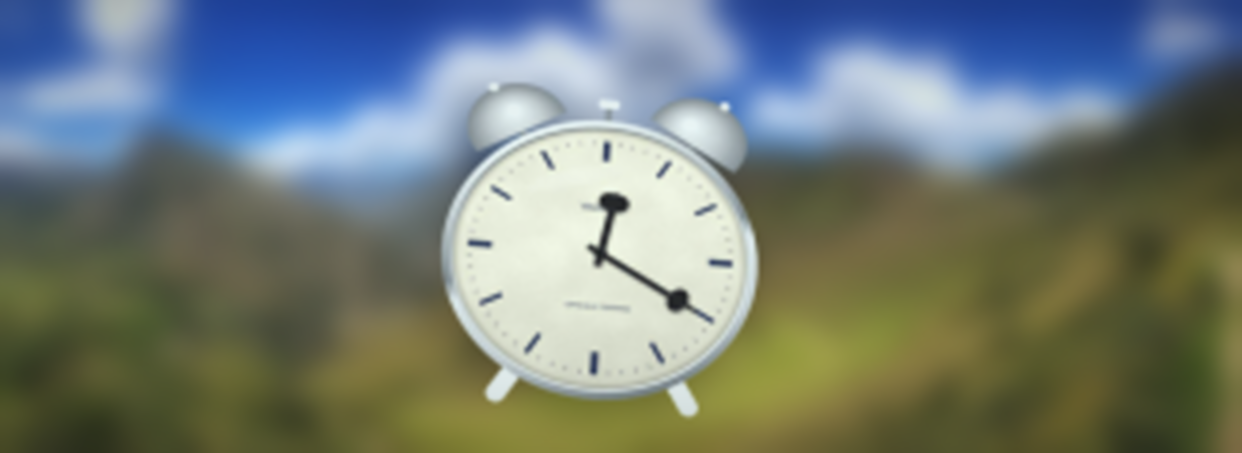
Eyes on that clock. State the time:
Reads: 12:20
